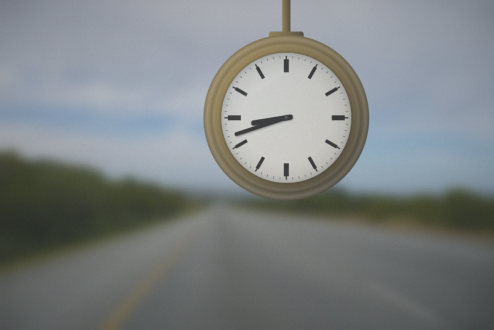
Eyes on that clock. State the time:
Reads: 8:42
